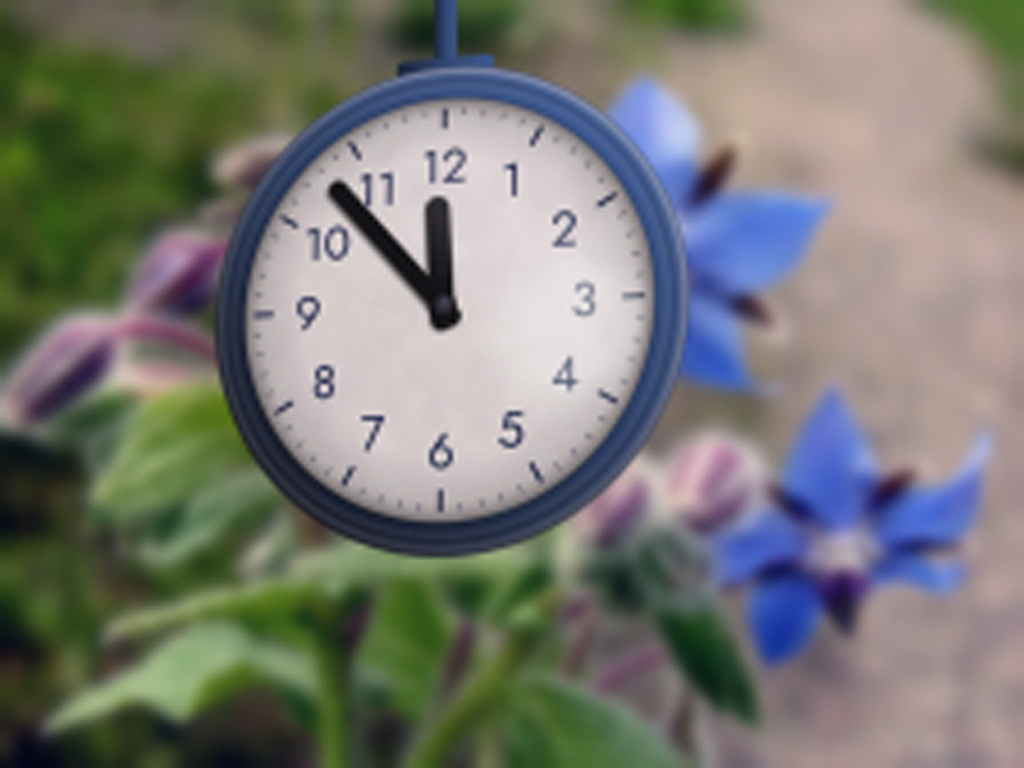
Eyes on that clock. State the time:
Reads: 11:53
